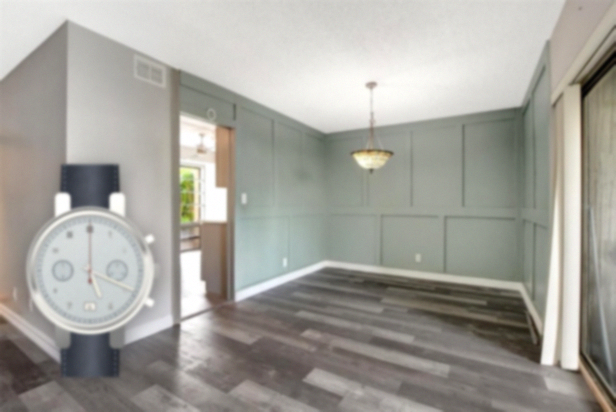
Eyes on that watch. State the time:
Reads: 5:19
